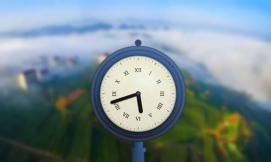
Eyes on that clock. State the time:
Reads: 5:42
